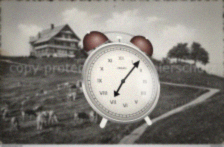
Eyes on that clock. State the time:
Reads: 7:07
